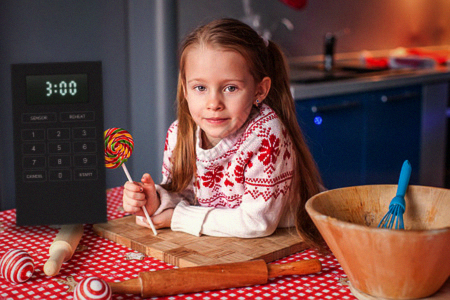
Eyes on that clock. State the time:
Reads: 3:00
